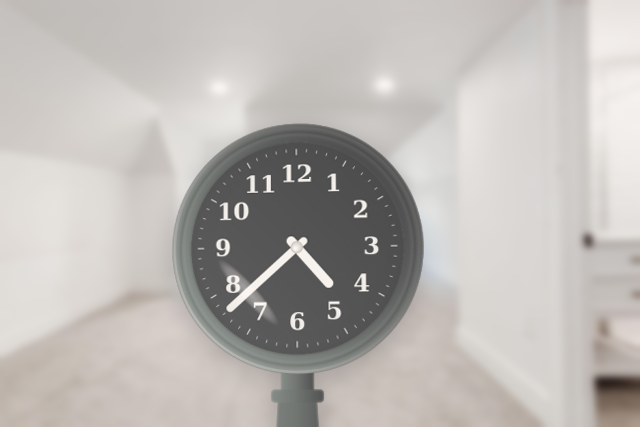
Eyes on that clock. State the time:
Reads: 4:38
